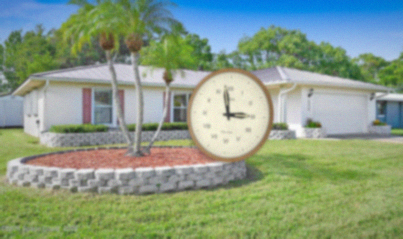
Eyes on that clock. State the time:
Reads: 2:58
